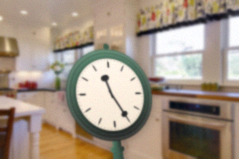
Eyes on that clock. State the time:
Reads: 11:25
